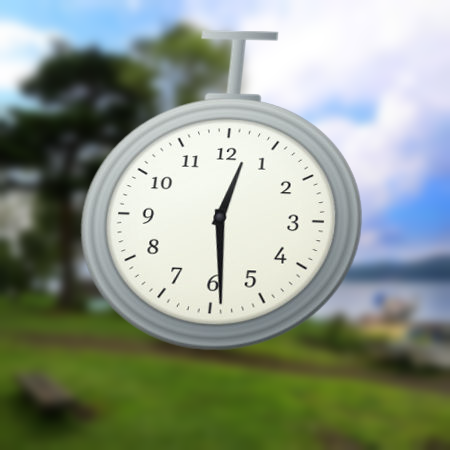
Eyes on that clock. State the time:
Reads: 12:29
